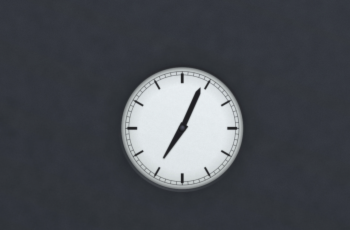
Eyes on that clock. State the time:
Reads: 7:04
